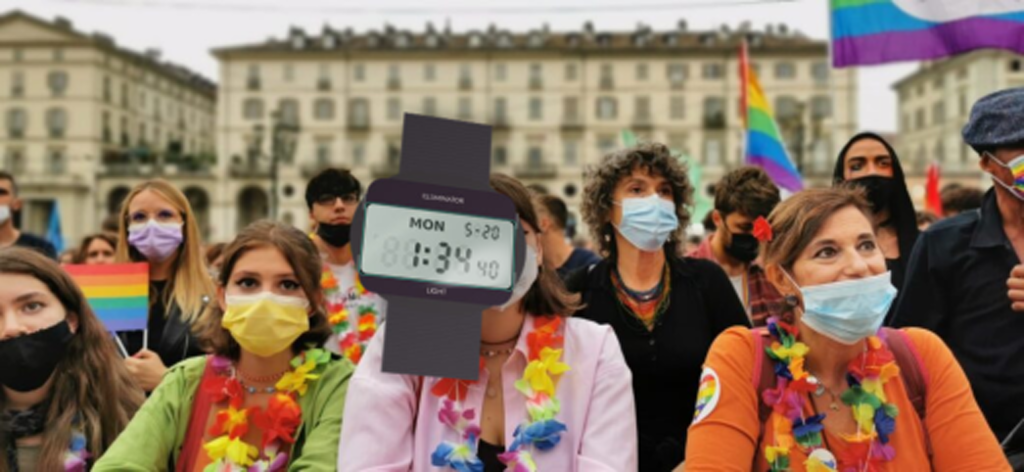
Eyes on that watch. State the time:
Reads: 1:34:40
